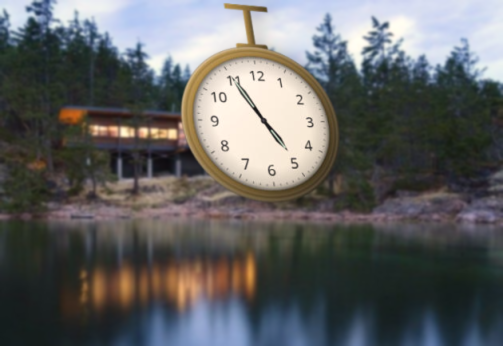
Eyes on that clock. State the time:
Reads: 4:55
